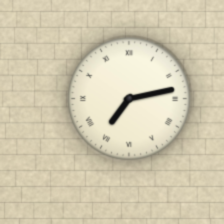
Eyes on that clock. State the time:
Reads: 7:13
